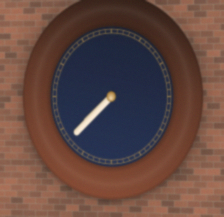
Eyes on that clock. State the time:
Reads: 7:38
